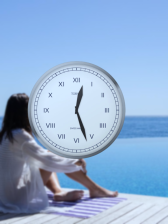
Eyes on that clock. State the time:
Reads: 12:27
